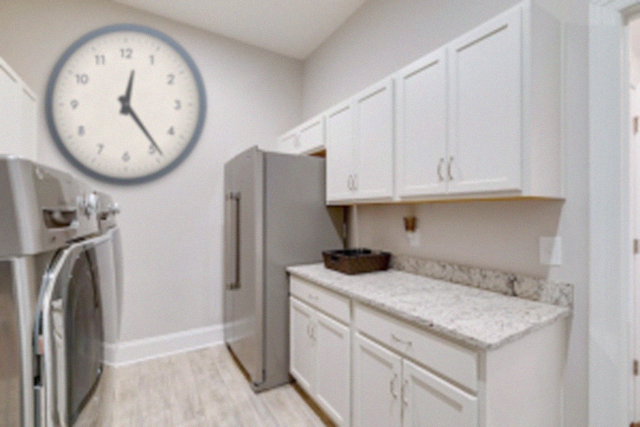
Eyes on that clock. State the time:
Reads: 12:24
